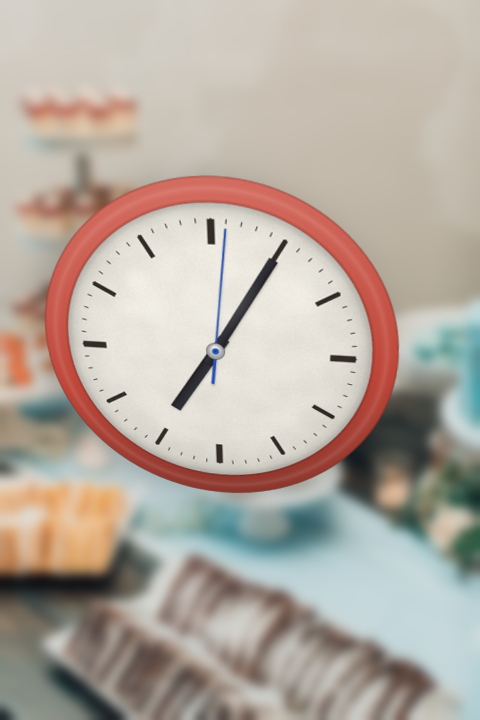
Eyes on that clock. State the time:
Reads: 7:05:01
